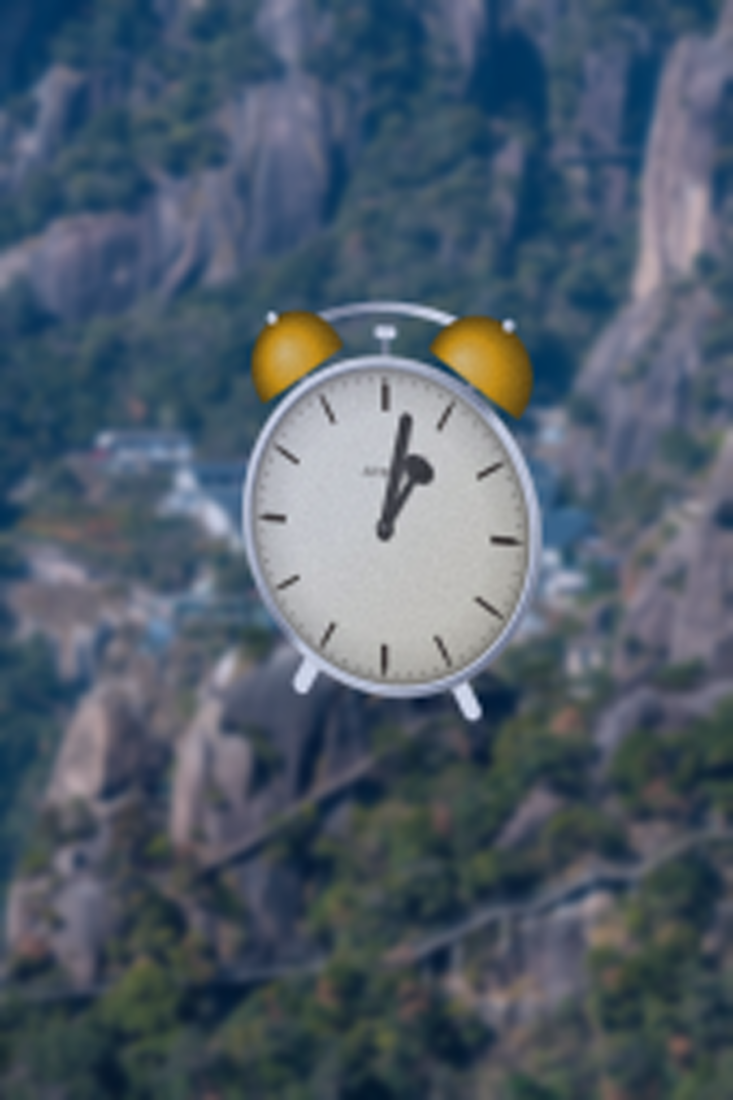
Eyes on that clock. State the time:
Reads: 1:02
